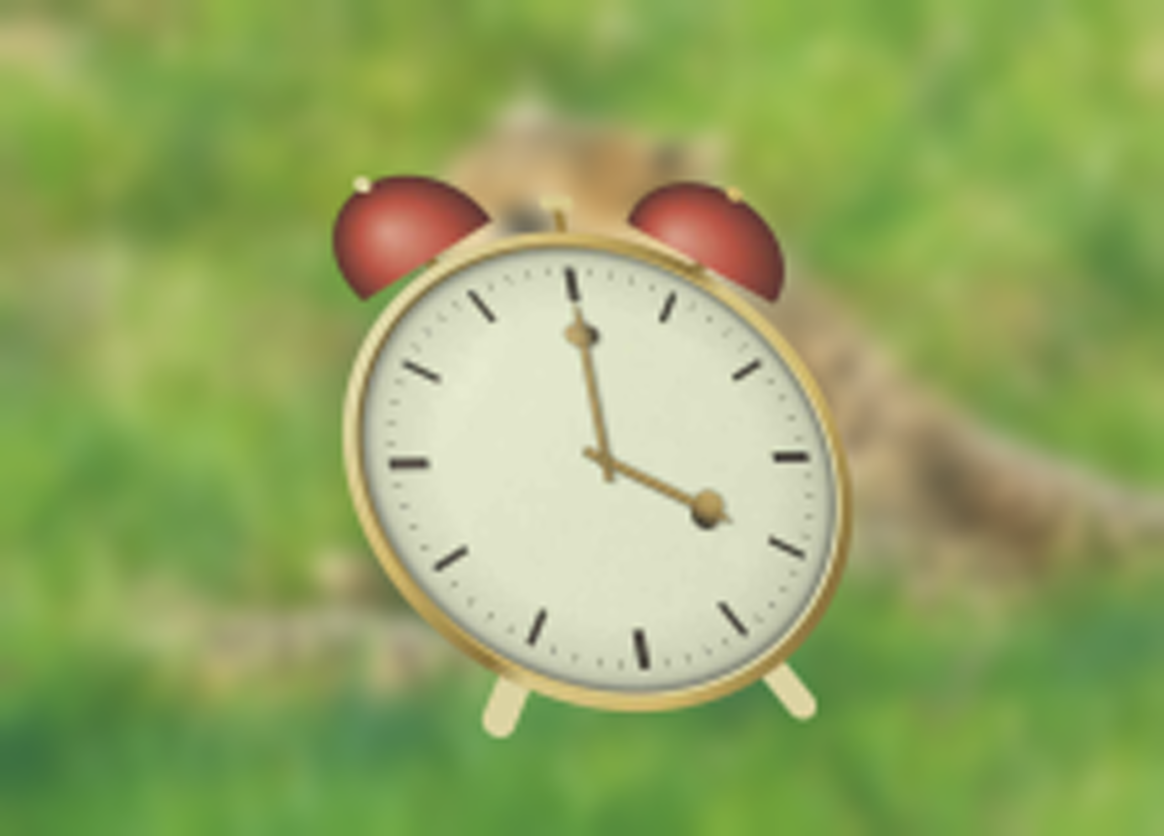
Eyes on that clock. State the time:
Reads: 4:00
